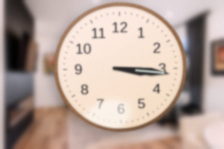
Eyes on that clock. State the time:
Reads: 3:16
